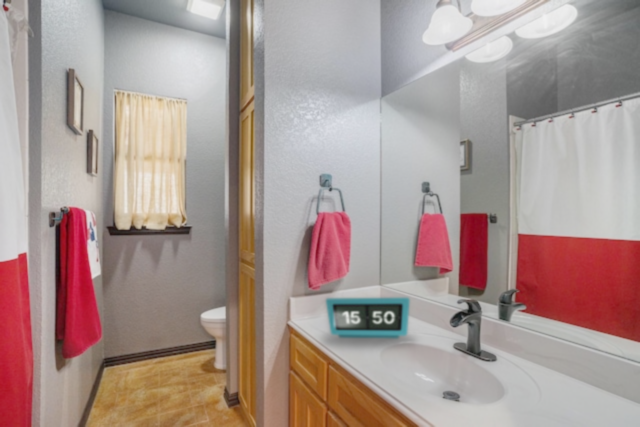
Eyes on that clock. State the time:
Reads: 15:50
